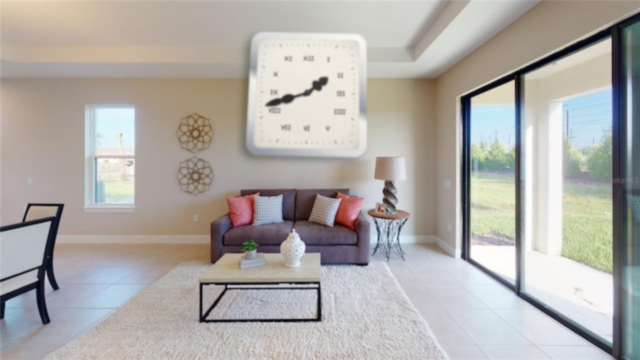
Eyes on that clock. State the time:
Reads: 1:42
